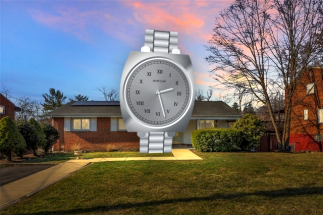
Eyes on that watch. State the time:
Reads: 2:27
